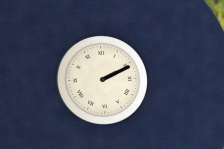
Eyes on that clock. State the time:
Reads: 2:11
